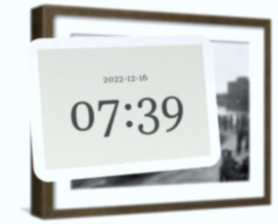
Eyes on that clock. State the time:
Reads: 7:39
